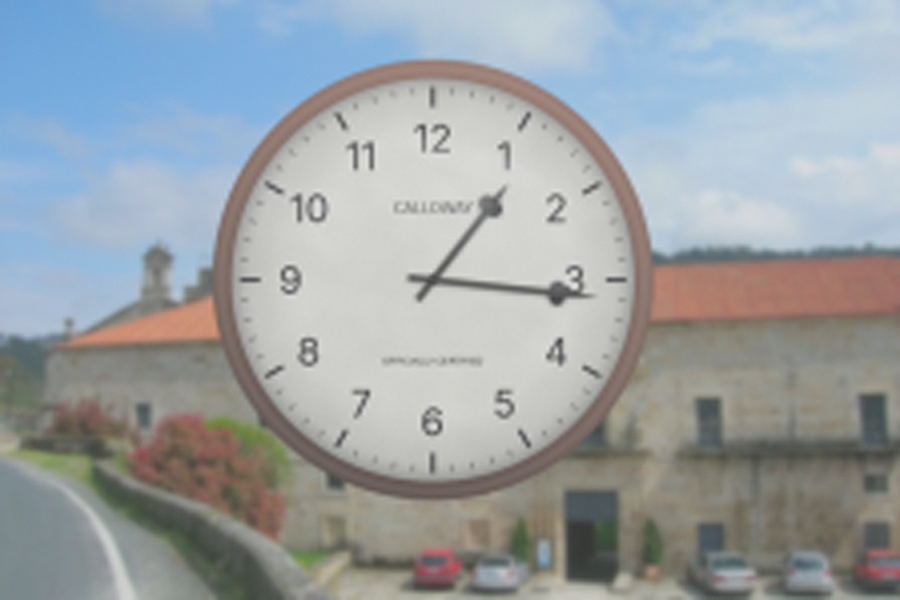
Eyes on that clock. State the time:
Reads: 1:16
